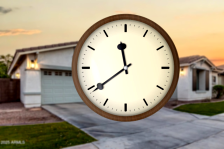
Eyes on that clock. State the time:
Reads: 11:39
